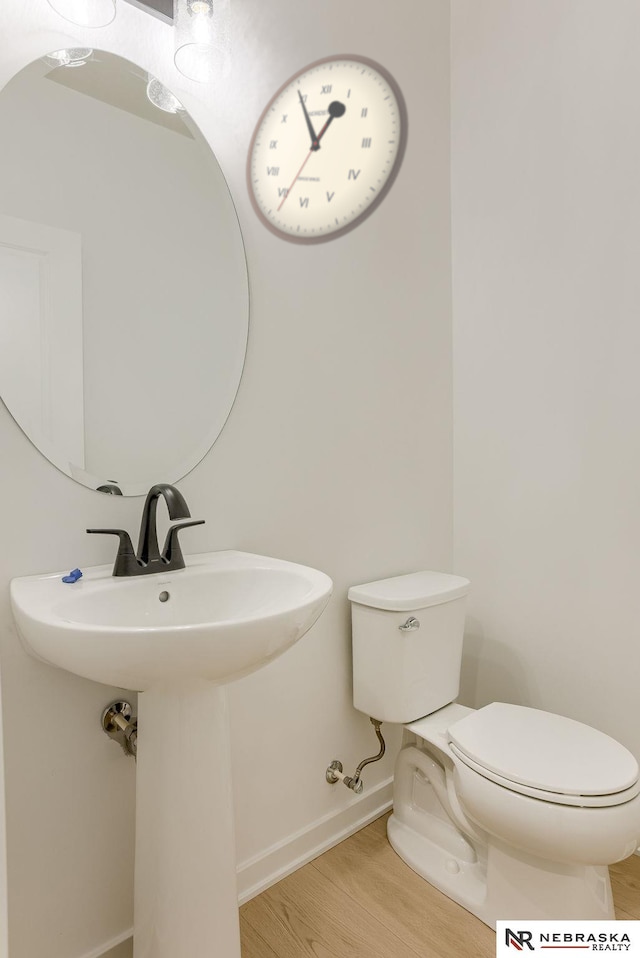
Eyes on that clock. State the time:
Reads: 12:54:34
